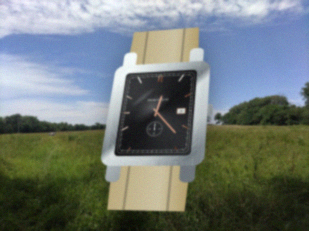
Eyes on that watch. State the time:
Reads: 12:23
